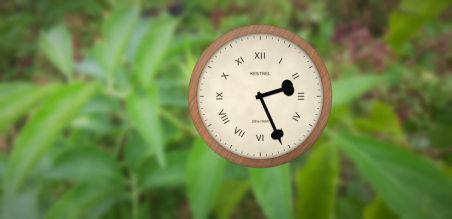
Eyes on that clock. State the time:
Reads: 2:26
